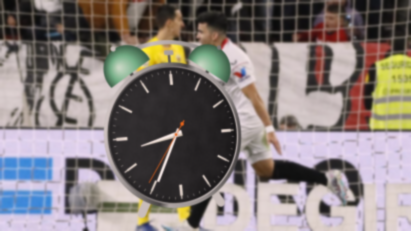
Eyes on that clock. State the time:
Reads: 8:34:36
